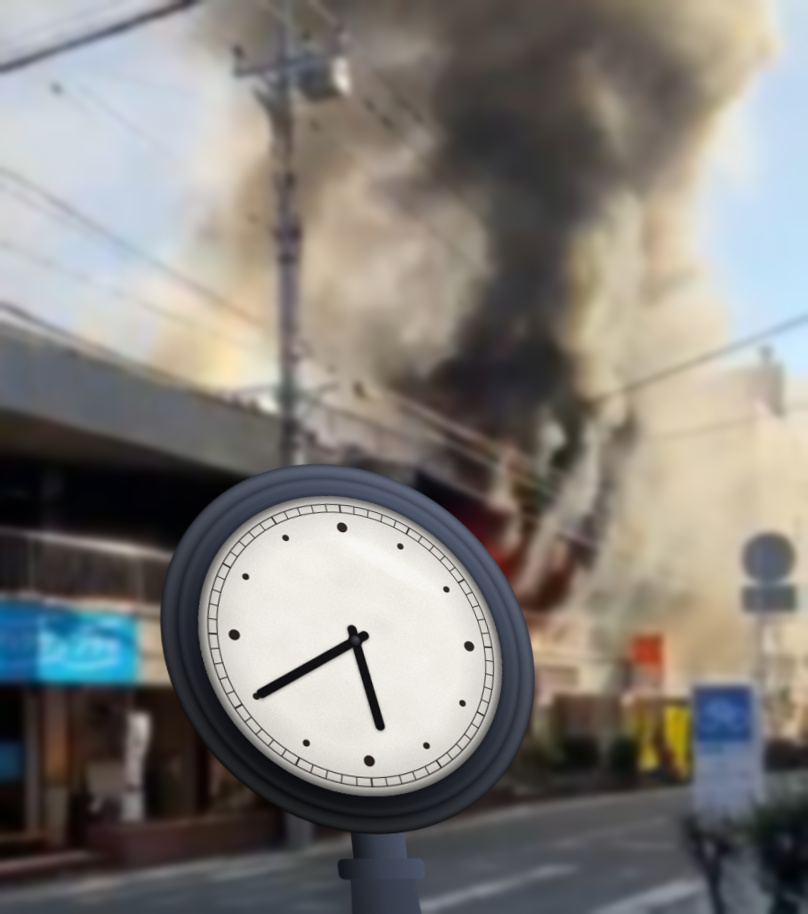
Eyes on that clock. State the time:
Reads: 5:40
